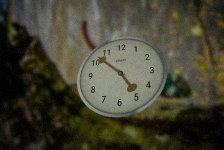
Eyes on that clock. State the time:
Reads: 4:52
